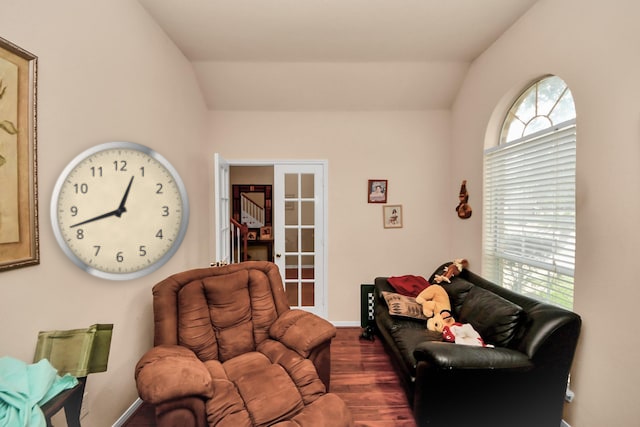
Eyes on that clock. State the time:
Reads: 12:42
